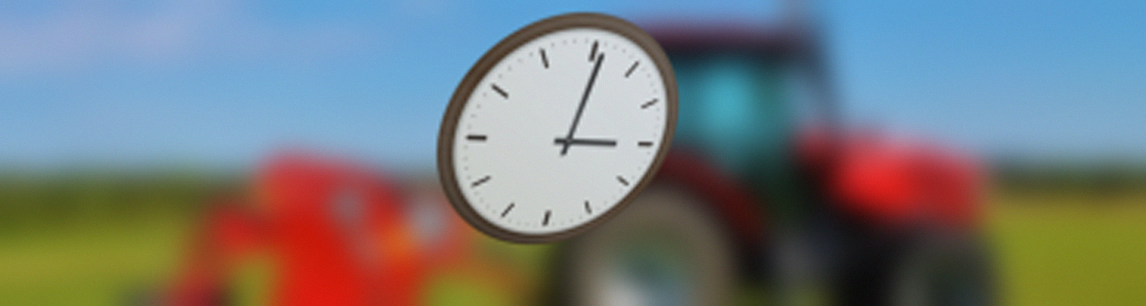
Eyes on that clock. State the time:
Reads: 3:01
